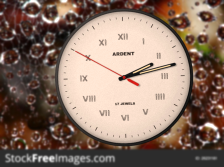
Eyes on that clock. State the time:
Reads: 2:12:50
